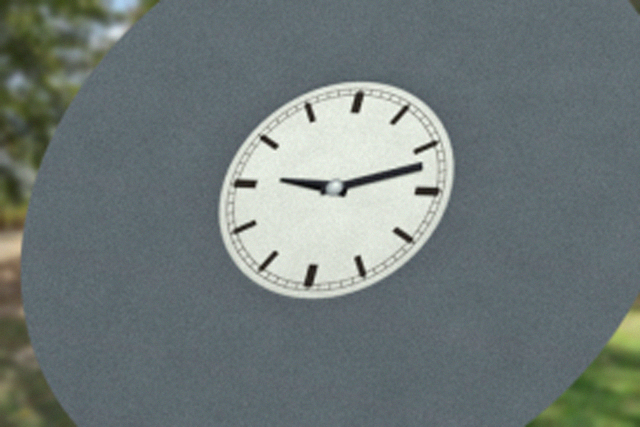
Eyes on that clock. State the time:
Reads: 9:12
